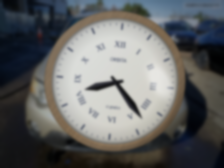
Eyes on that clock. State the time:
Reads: 8:23
